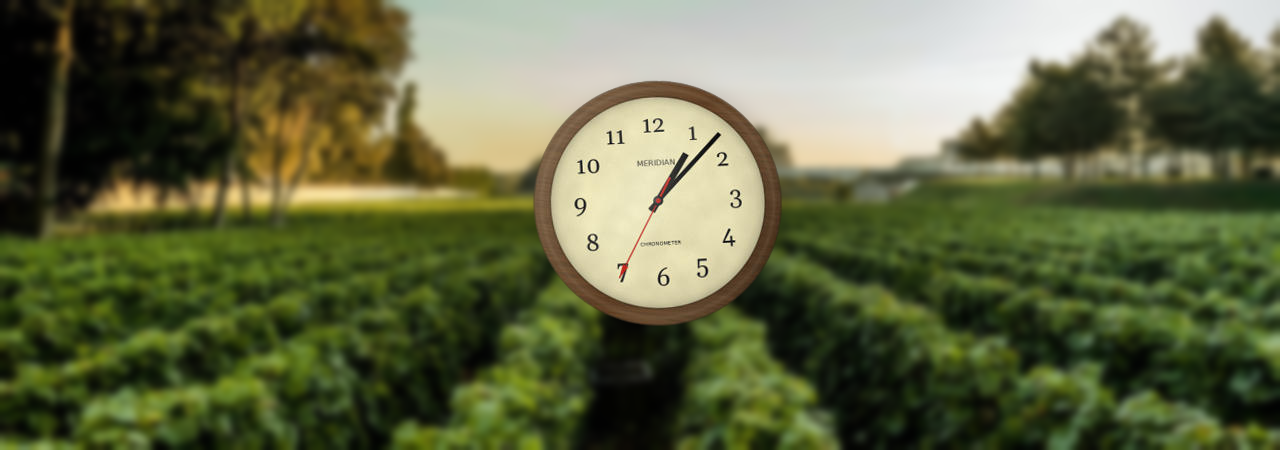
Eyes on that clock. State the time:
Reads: 1:07:35
